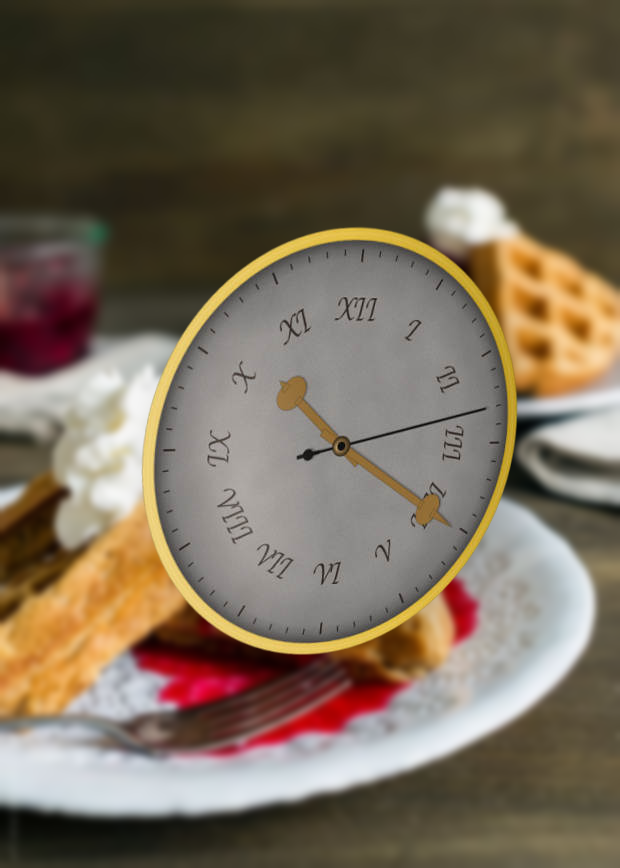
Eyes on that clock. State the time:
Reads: 10:20:13
